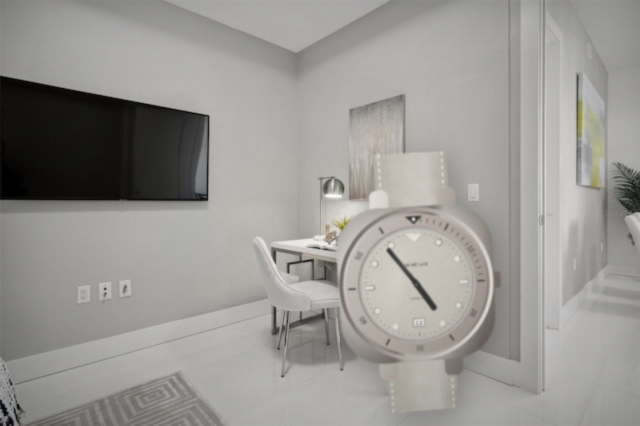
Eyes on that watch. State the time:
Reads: 4:54
